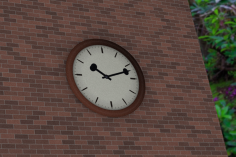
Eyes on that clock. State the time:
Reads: 10:12
